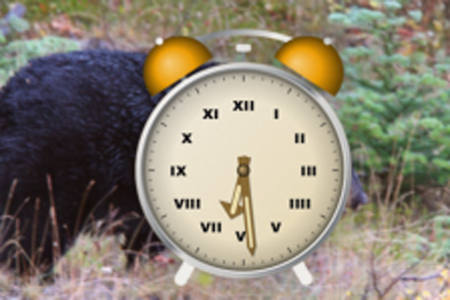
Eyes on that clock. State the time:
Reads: 6:29
